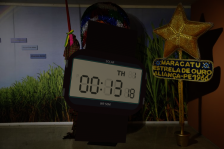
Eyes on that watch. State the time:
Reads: 0:13:18
